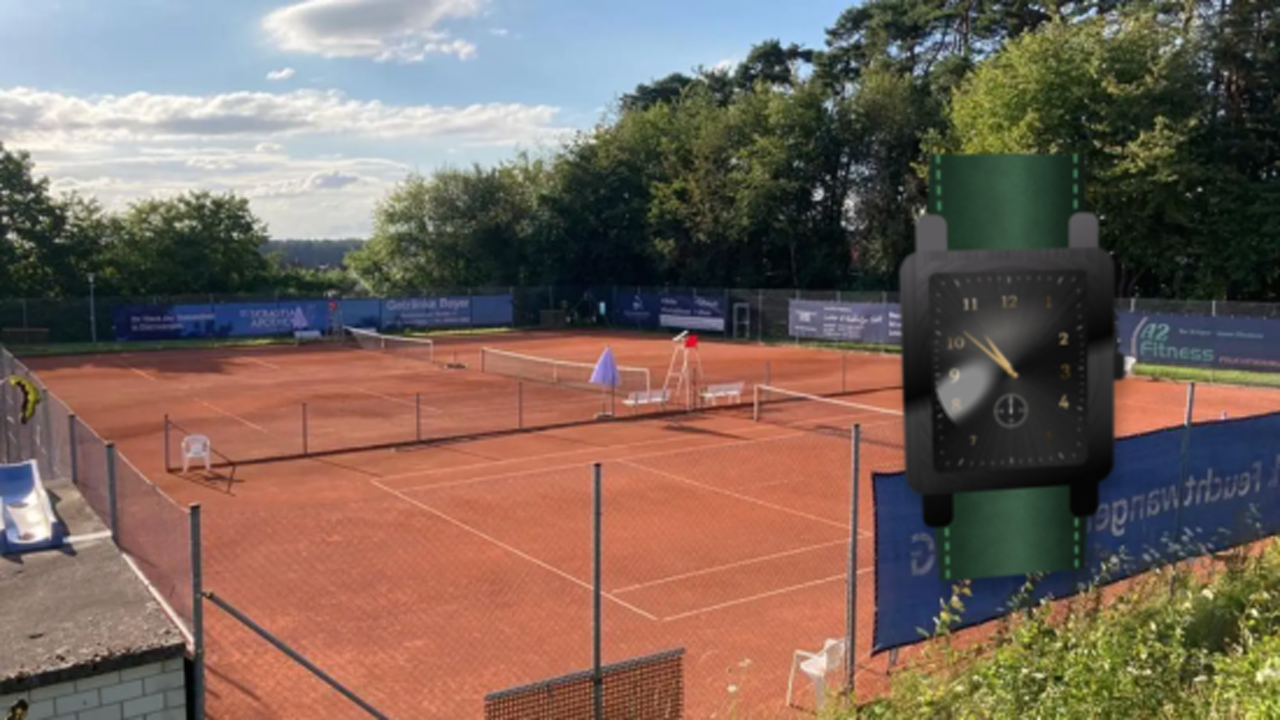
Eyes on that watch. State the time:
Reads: 10:52
